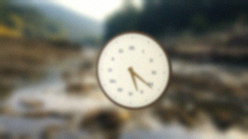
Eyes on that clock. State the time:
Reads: 5:21
